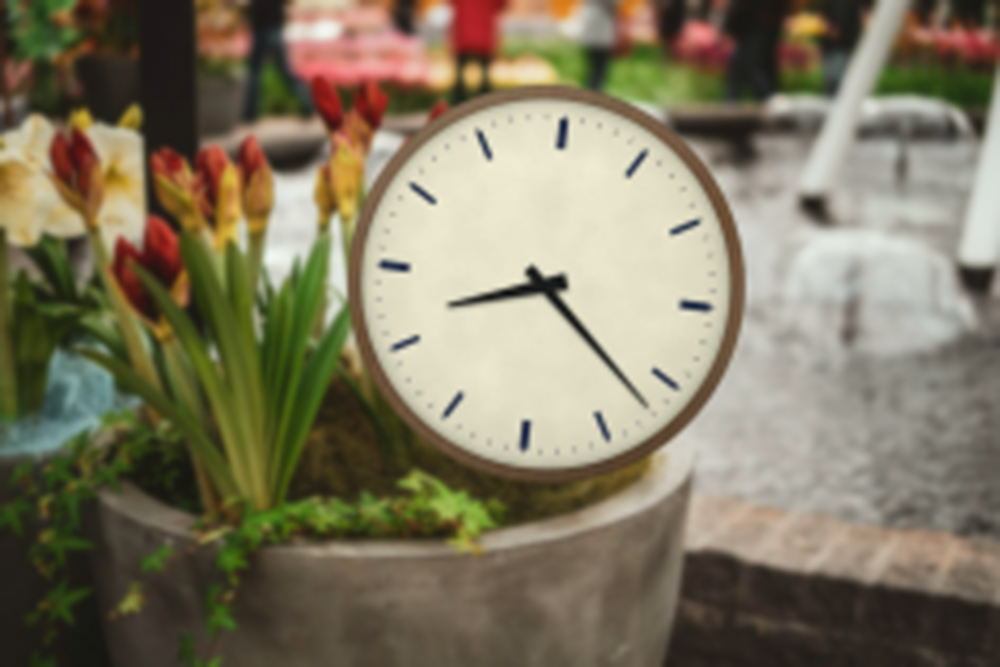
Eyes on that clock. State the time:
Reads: 8:22
